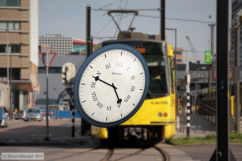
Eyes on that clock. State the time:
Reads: 4:48
